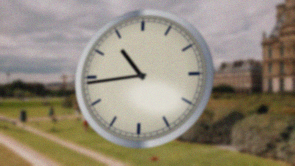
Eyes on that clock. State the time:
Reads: 10:44
